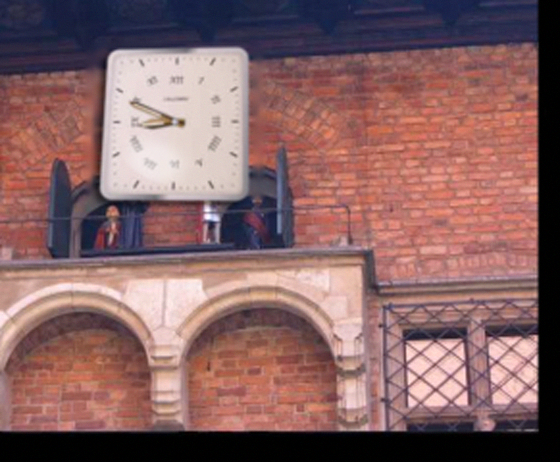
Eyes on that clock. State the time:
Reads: 8:49
